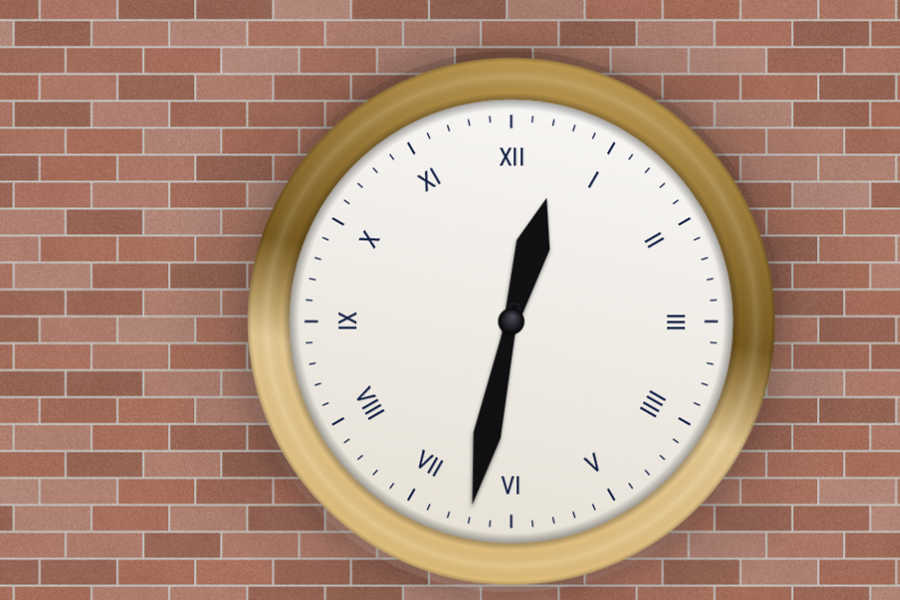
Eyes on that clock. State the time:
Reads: 12:32
